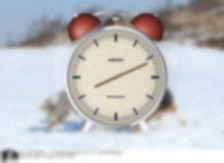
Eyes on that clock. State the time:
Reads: 8:11
